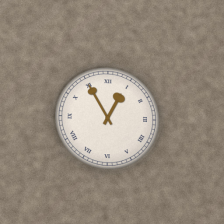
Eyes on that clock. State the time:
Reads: 12:55
